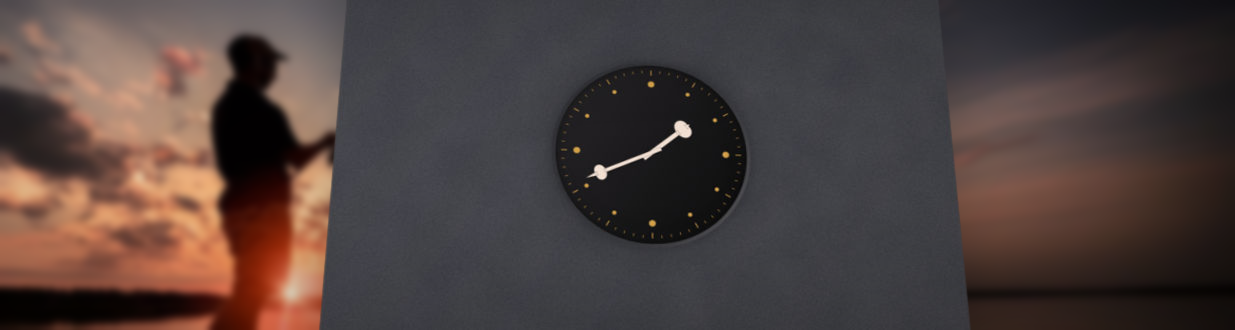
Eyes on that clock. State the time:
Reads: 1:41
